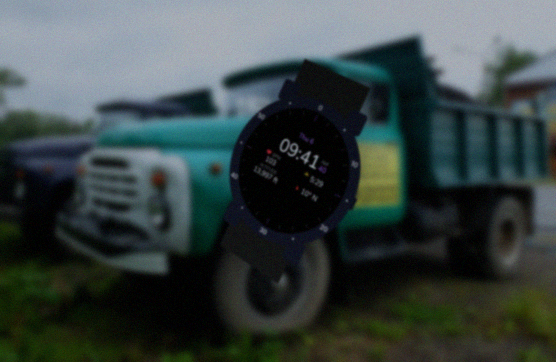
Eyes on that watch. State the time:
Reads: 9:41
